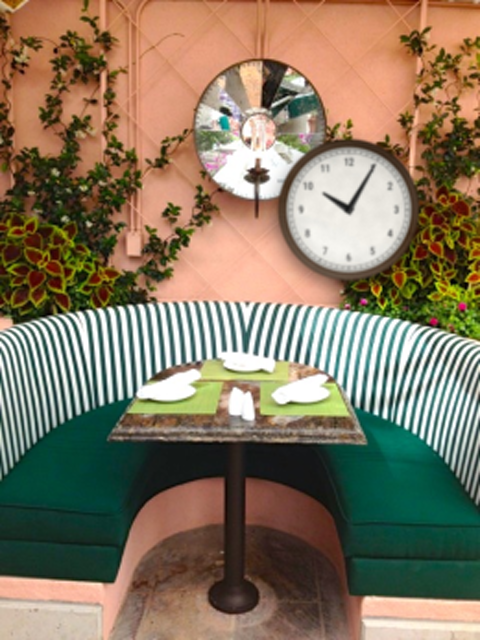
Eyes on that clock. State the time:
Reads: 10:05
